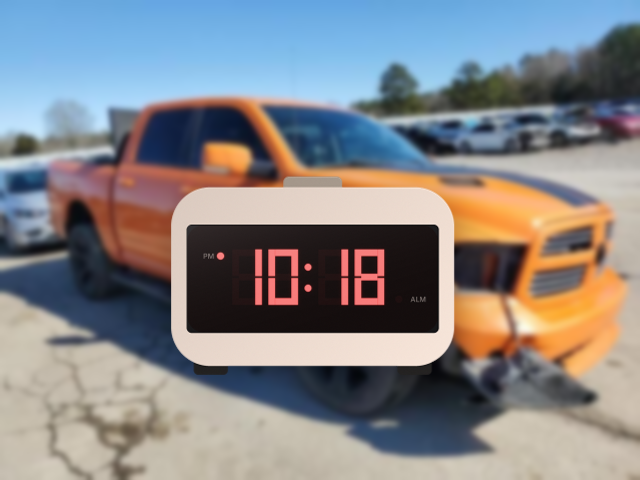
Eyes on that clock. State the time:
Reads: 10:18
